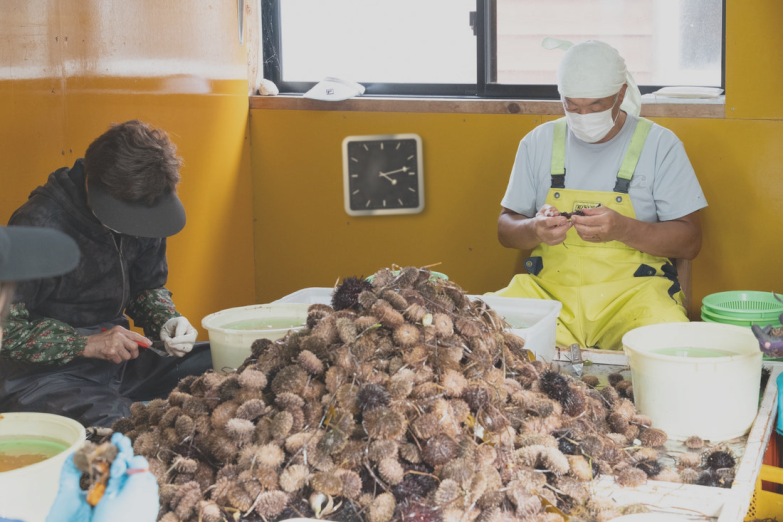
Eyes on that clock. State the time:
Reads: 4:13
